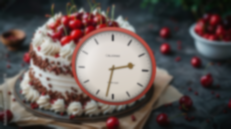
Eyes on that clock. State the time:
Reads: 2:32
